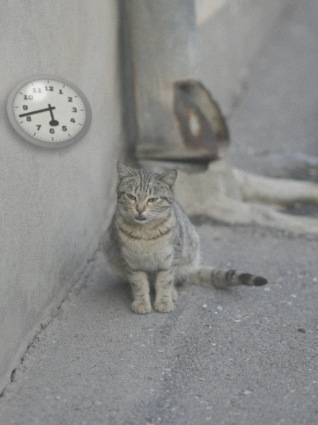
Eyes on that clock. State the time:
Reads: 5:42
